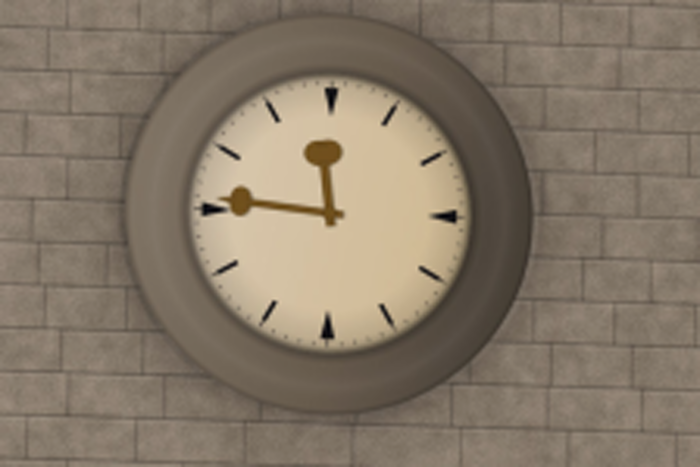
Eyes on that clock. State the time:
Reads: 11:46
